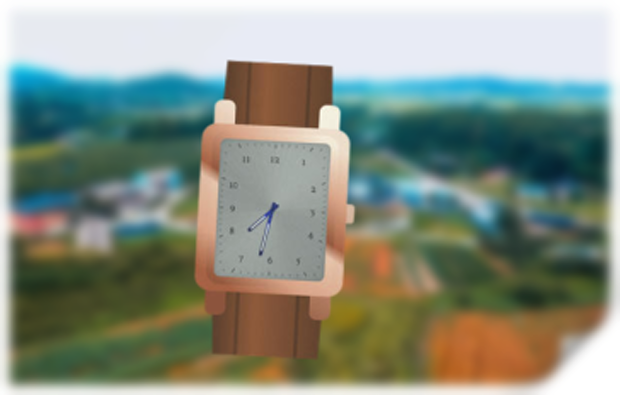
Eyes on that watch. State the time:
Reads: 7:32
